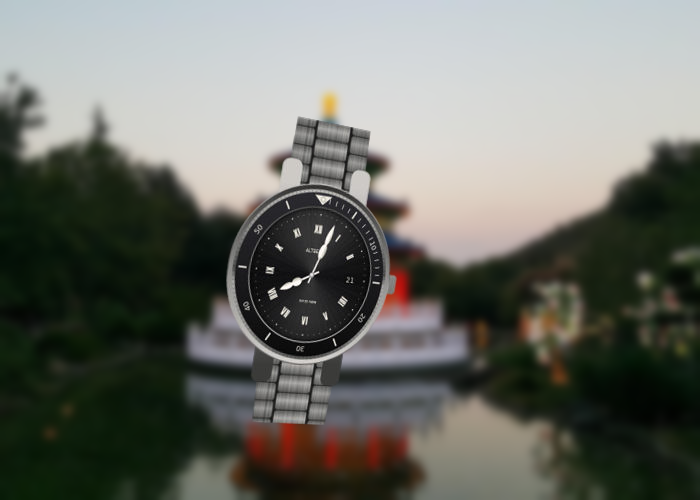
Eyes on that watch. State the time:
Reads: 8:03
